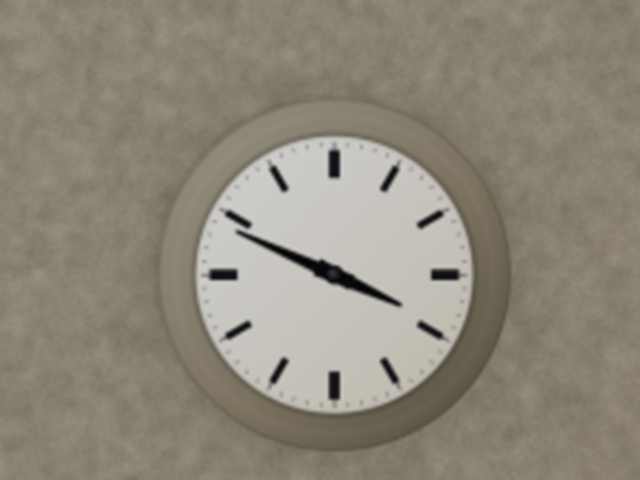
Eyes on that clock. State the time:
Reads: 3:49
